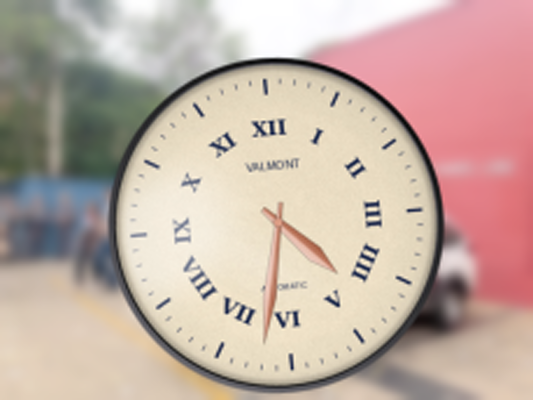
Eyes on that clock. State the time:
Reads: 4:32
